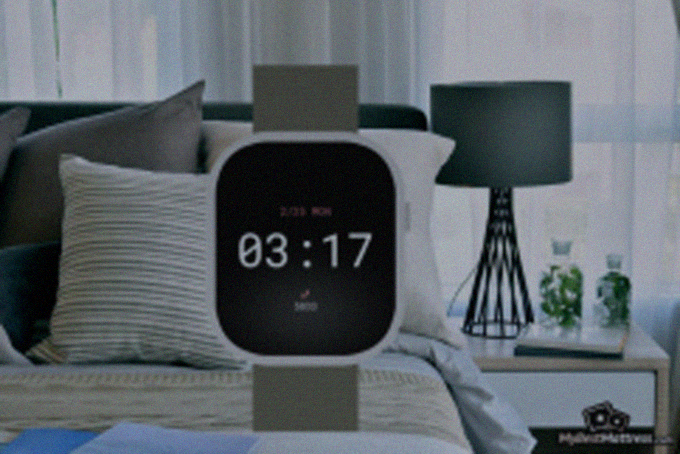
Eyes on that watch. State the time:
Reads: 3:17
